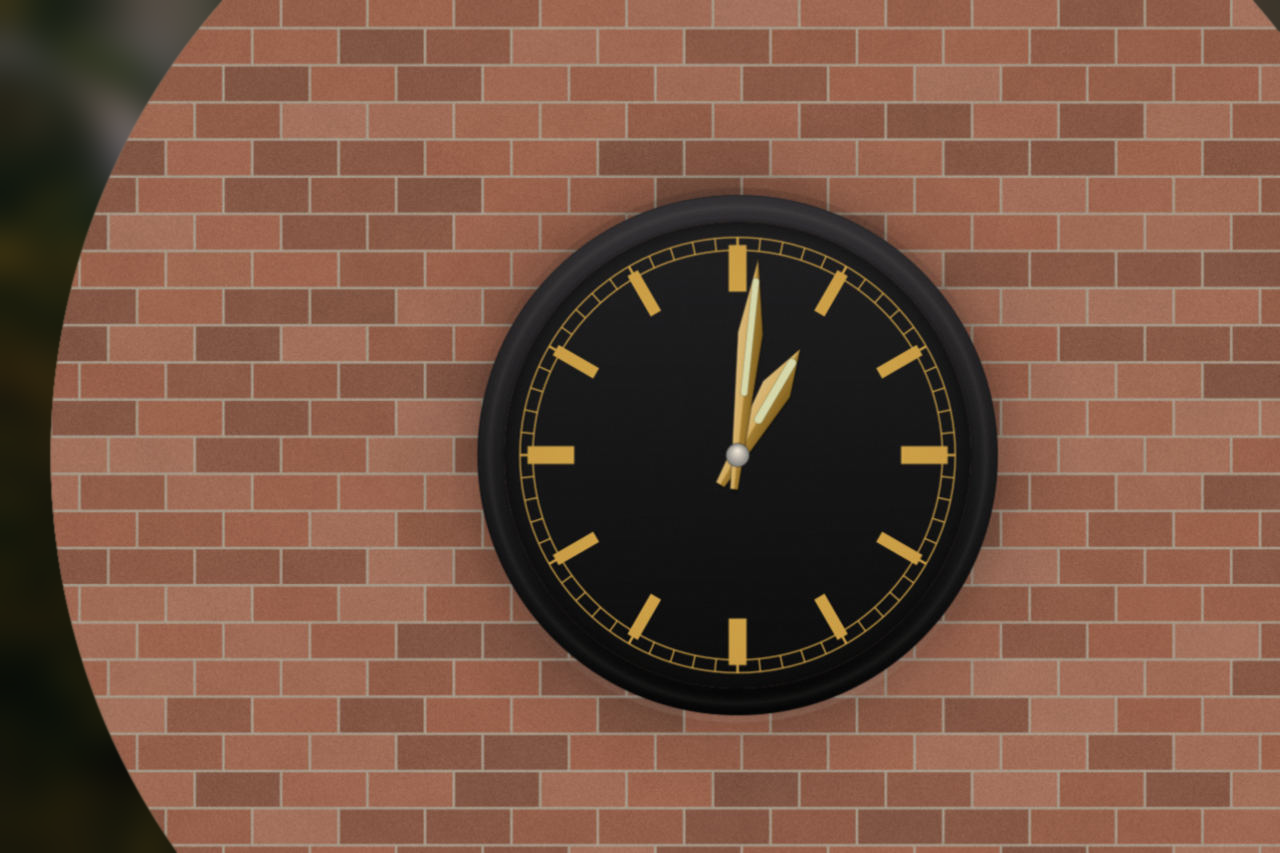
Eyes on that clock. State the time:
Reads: 1:01
